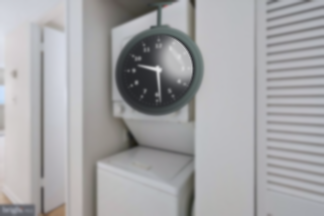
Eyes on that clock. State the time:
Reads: 9:29
